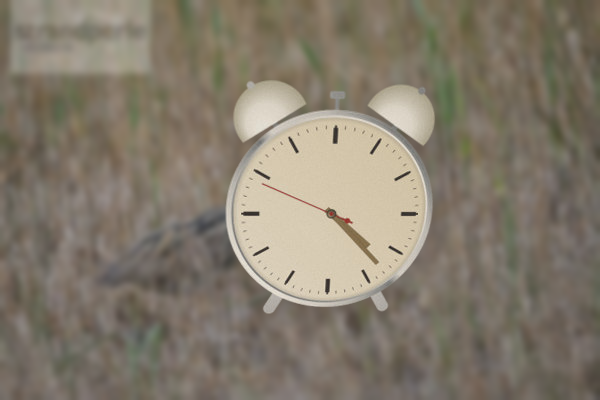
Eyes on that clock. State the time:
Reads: 4:22:49
